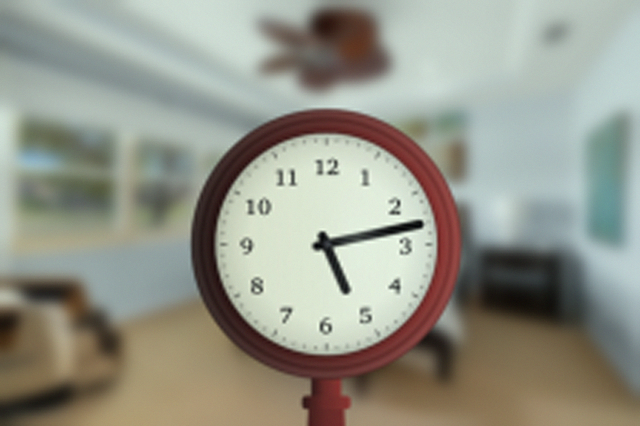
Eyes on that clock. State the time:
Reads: 5:13
